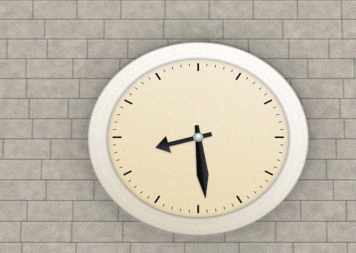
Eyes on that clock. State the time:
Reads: 8:29
